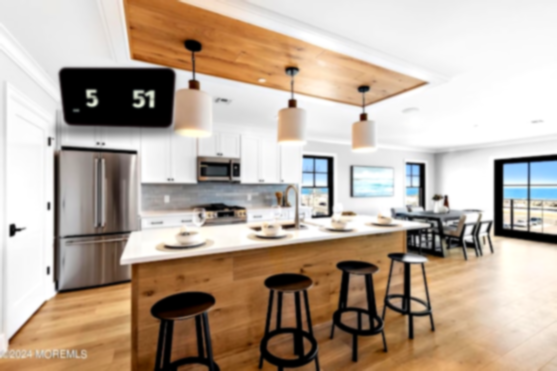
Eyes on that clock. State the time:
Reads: 5:51
